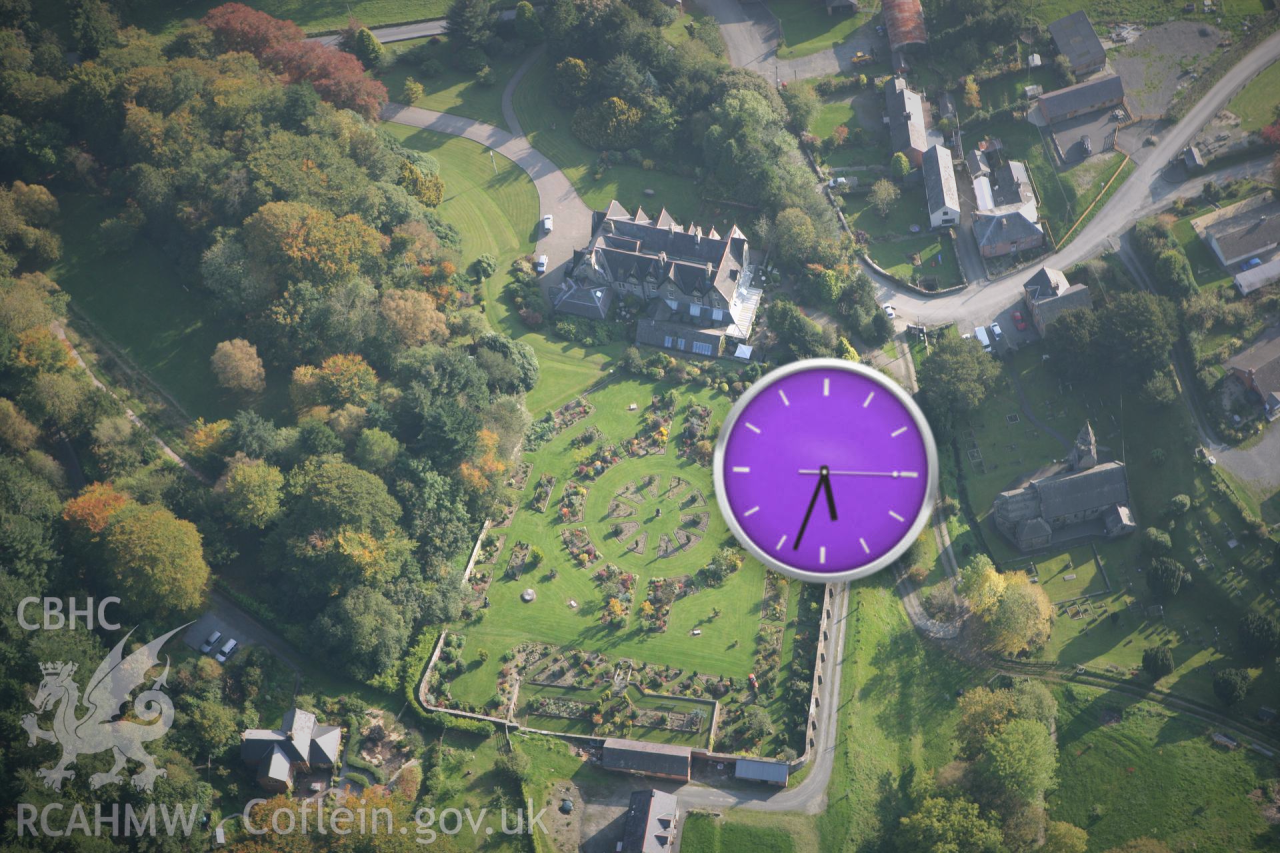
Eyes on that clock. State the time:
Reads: 5:33:15
